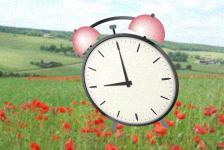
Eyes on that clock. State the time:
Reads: 9:00
